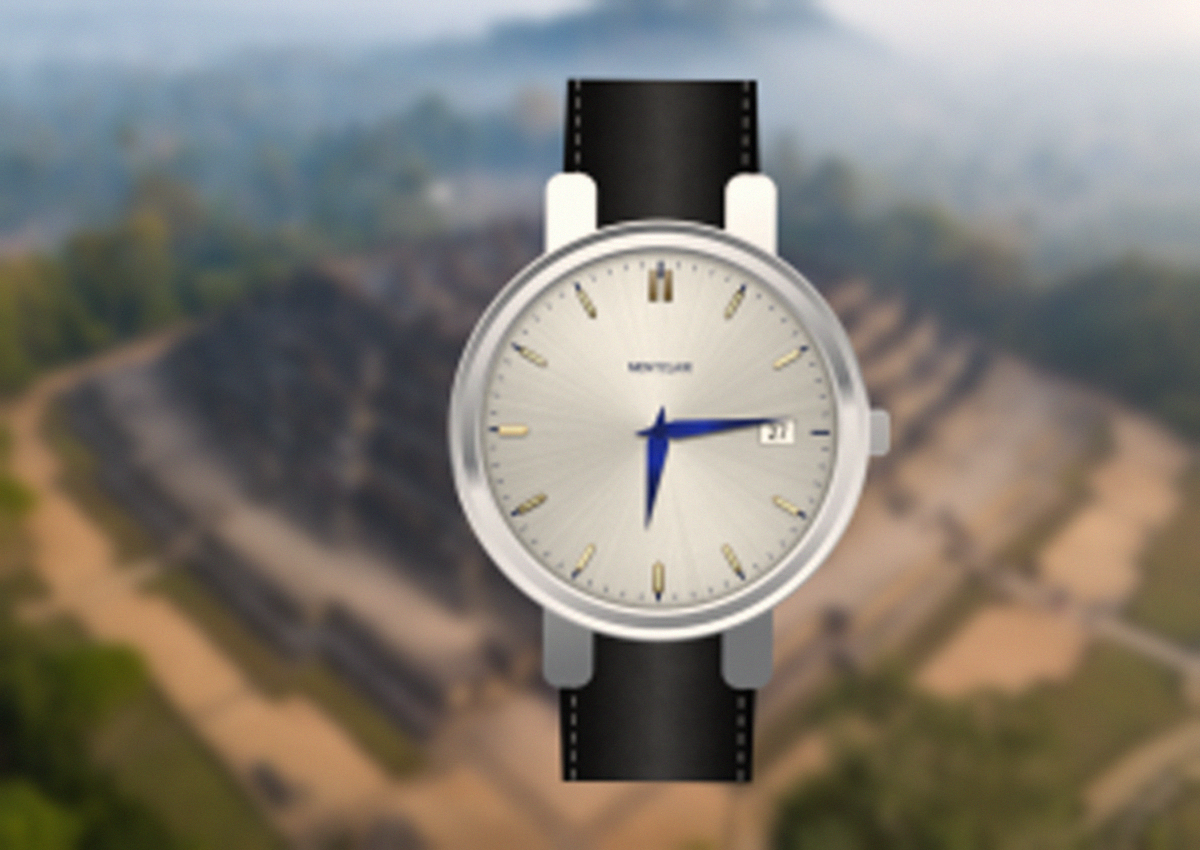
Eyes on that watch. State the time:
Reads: 6:14
